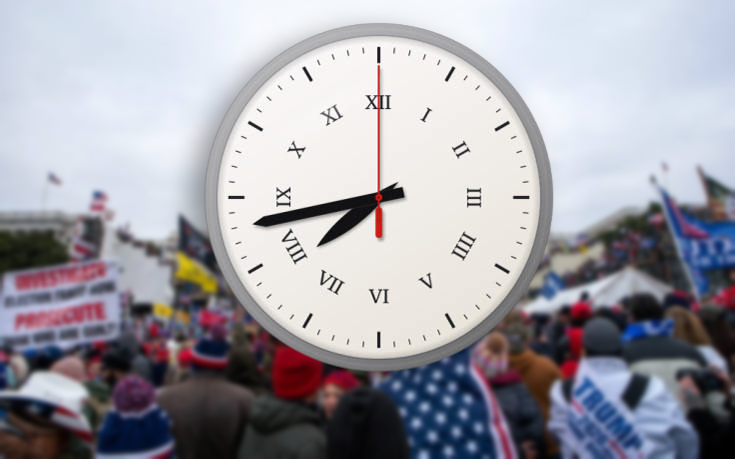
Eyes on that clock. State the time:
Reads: 7:43:00
